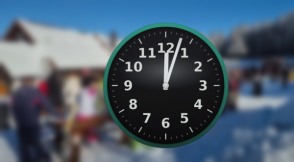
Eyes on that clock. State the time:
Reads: 12:03
